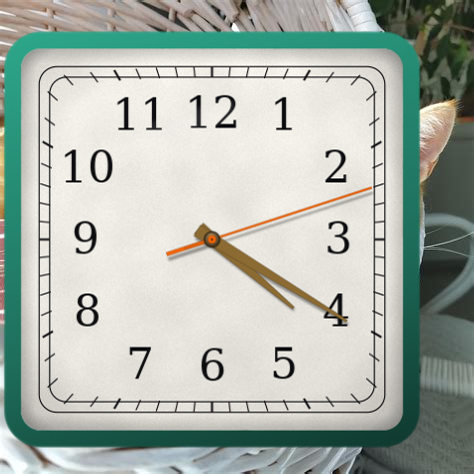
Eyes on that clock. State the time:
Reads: 4:20:12
